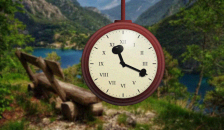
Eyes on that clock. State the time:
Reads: 11:19
